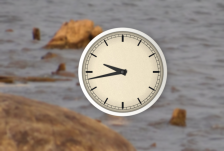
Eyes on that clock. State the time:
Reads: 9:43
